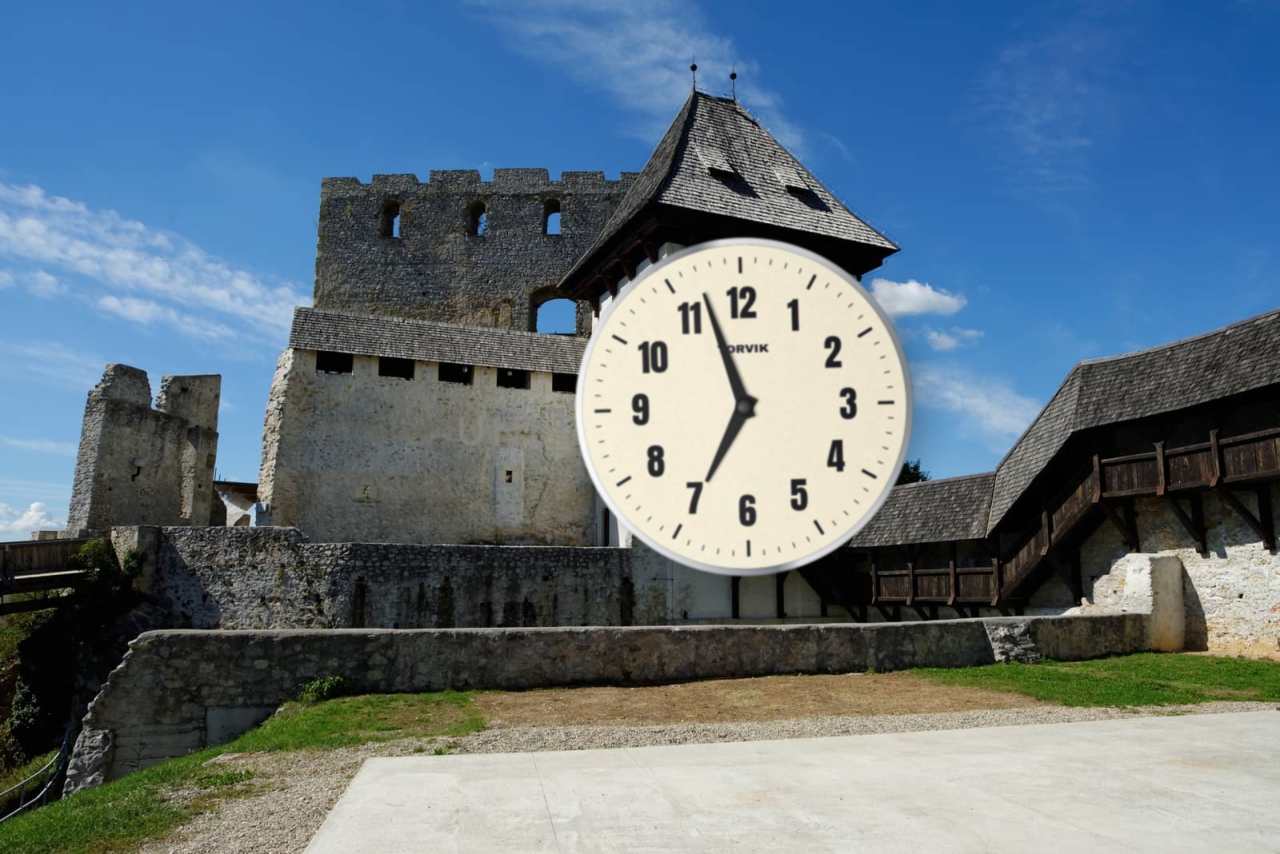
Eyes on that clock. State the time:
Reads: 6:57
